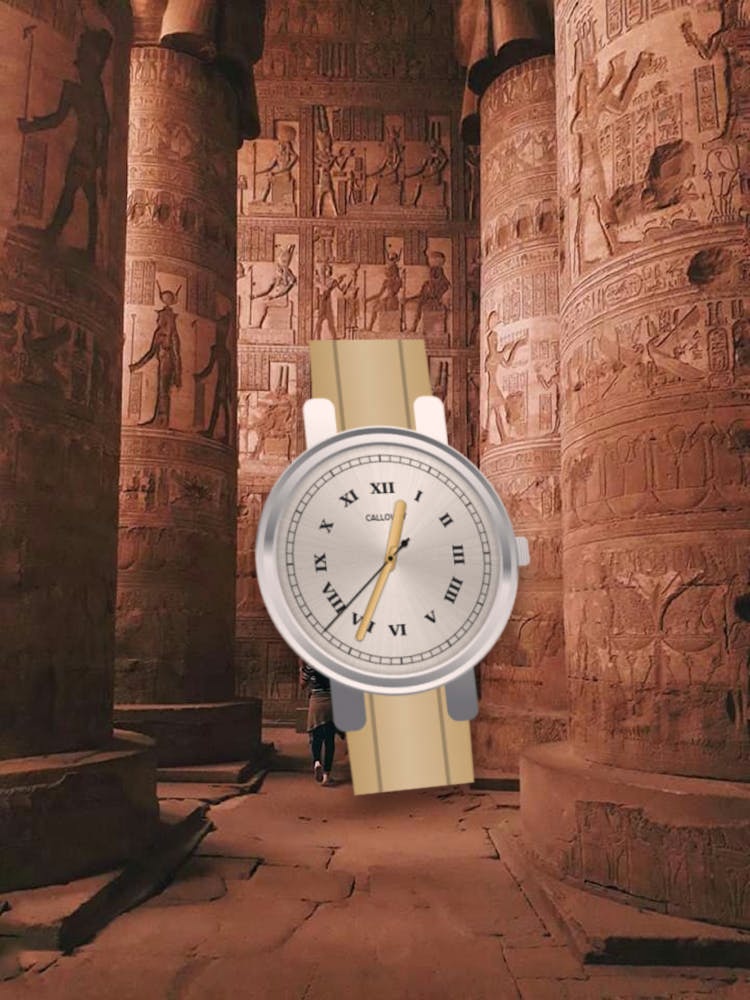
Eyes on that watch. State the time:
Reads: 12:34:38
